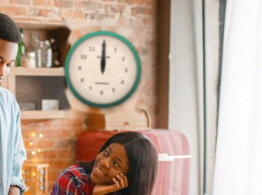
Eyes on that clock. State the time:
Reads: 12:00
